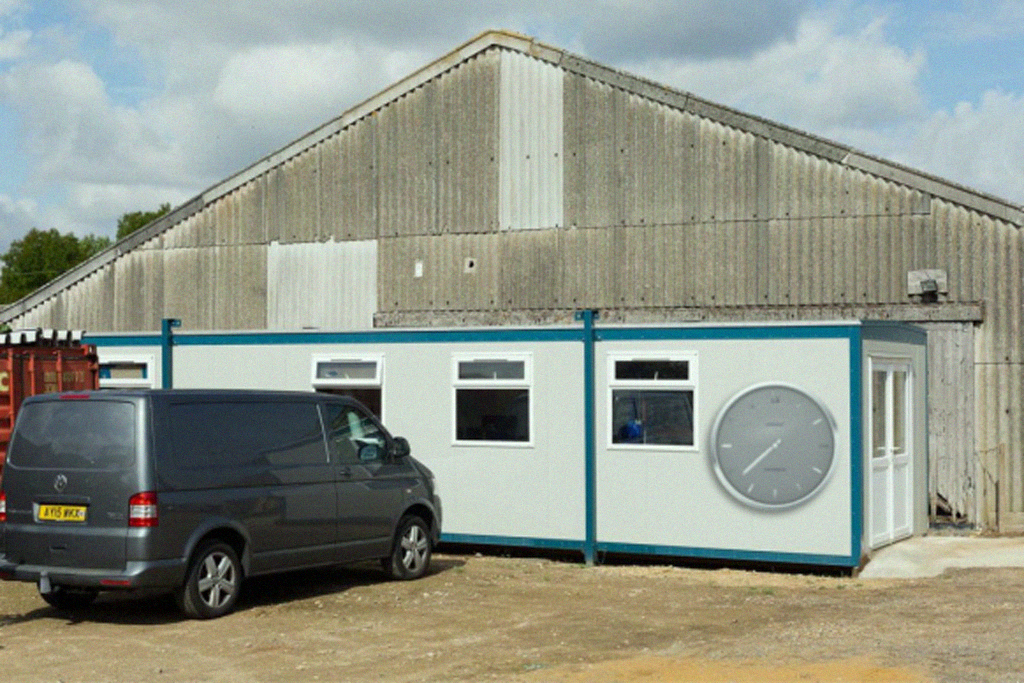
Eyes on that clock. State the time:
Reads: 7:38
